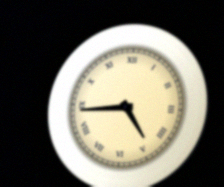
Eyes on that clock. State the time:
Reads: 4:44
